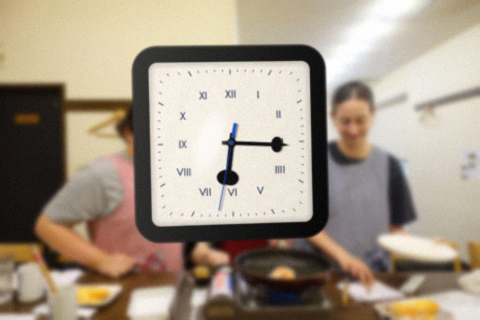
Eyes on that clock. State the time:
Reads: 6:15:32
